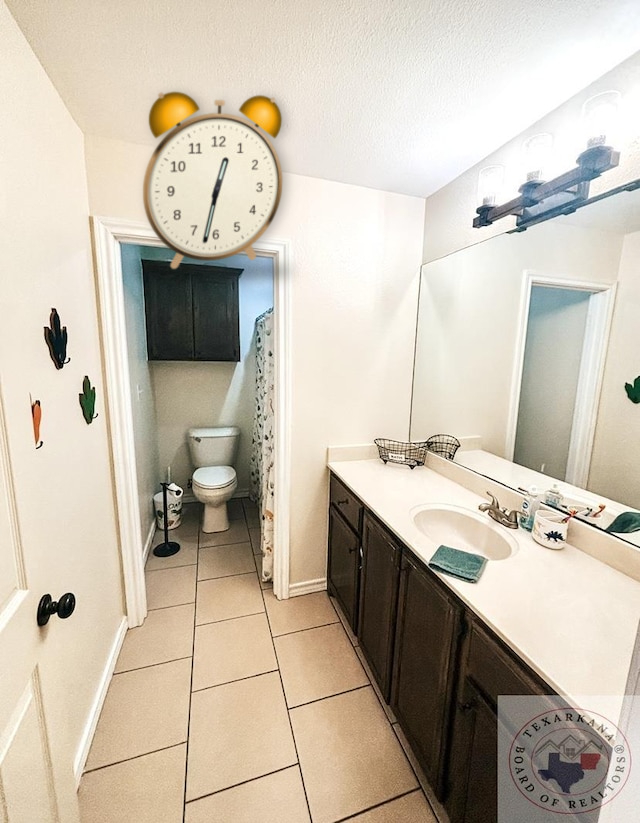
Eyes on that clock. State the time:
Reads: 12:32
